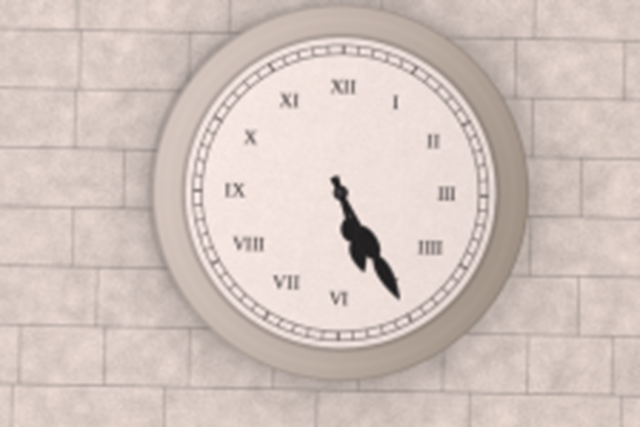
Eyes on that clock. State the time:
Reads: 5:25
